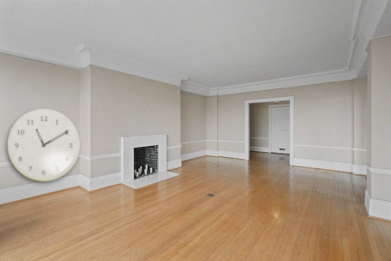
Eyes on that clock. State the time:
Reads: 11:10
